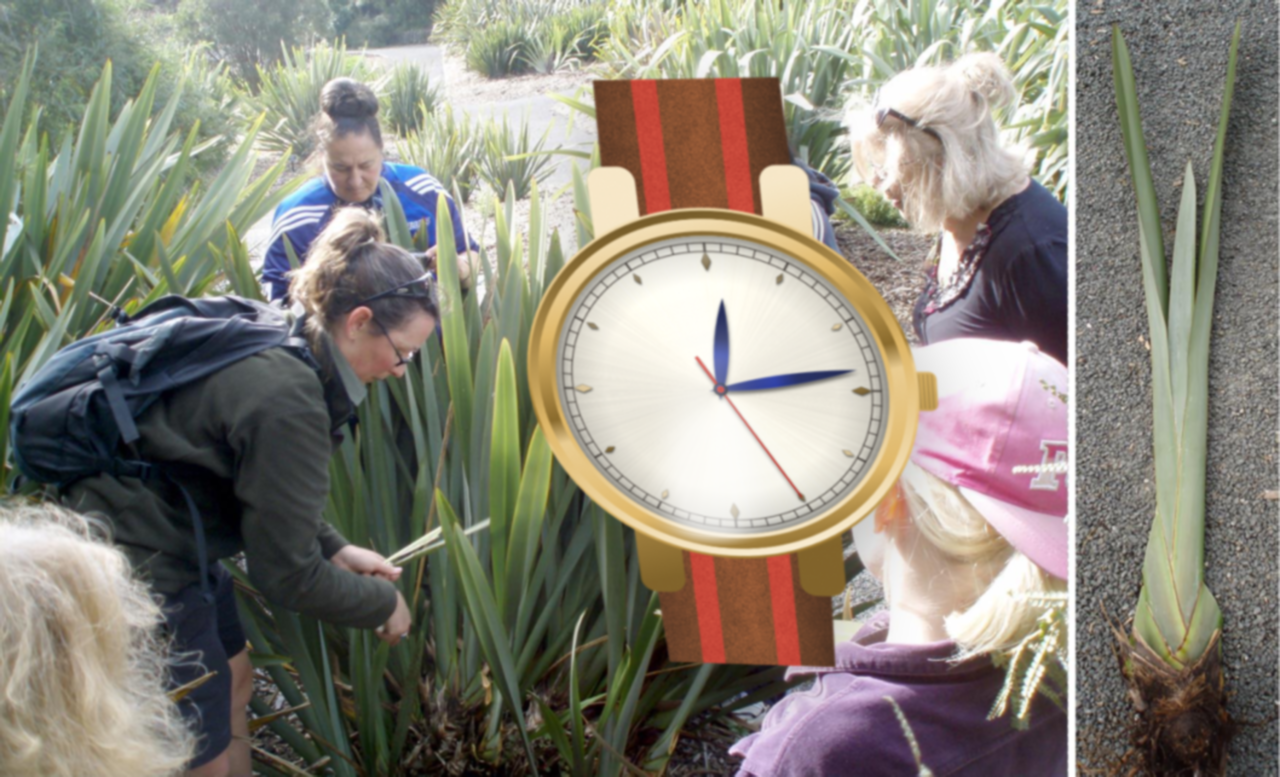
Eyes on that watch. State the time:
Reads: 12:13:25
